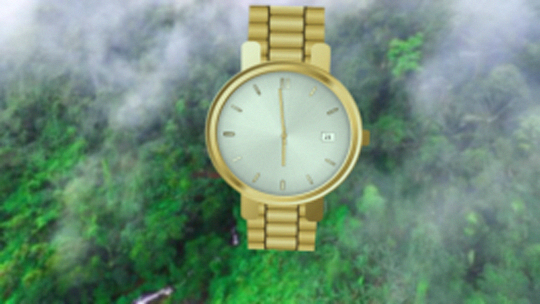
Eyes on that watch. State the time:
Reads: 5:59
